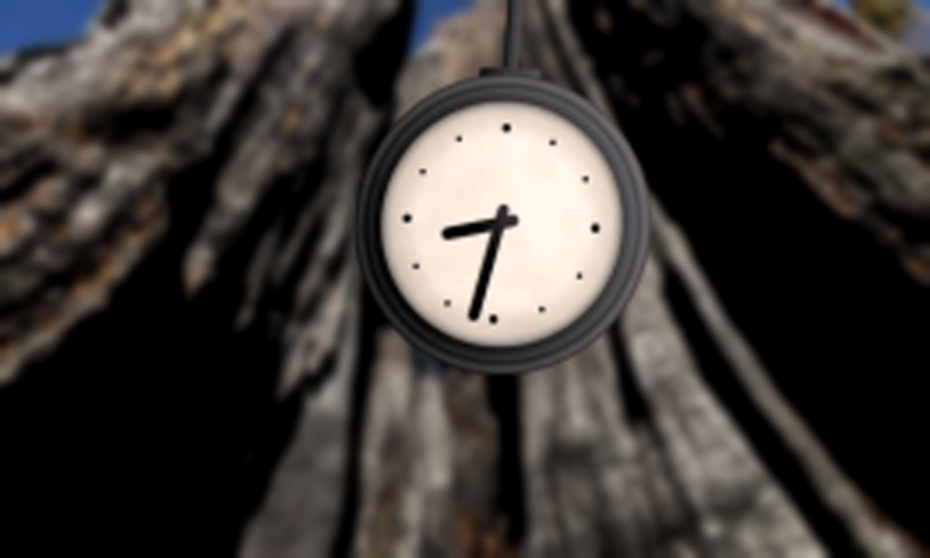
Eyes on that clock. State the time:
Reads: 8:32
